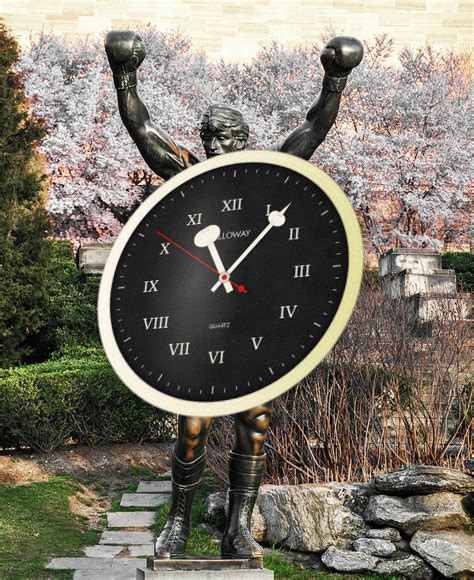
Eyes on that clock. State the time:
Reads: 11:06:51
